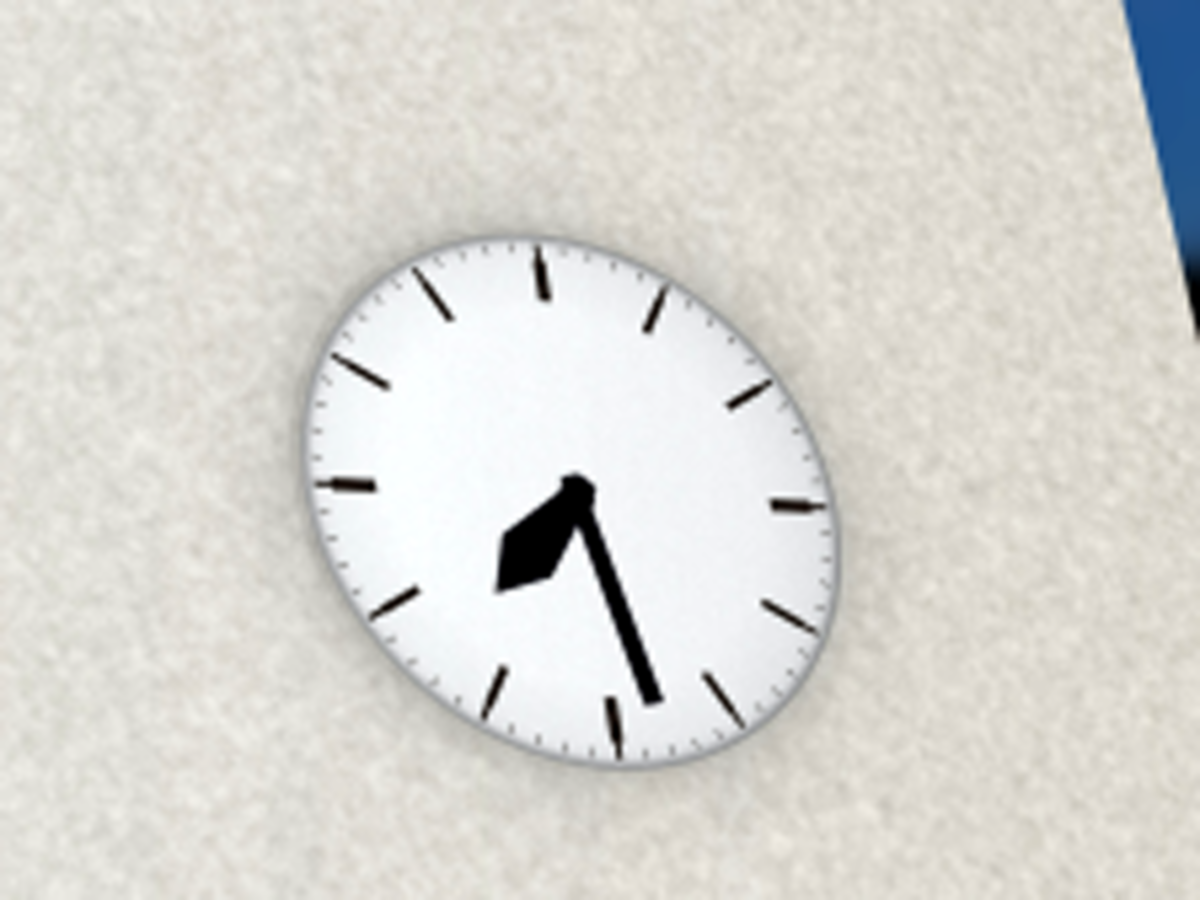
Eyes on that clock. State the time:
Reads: 7:28
